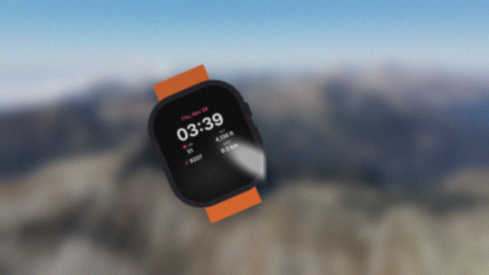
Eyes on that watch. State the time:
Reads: 3:39
